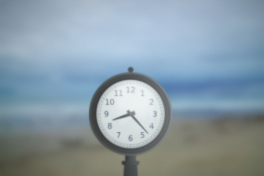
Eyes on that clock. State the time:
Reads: 8:23
